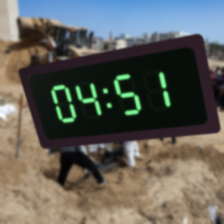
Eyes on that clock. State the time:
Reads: 4:51
